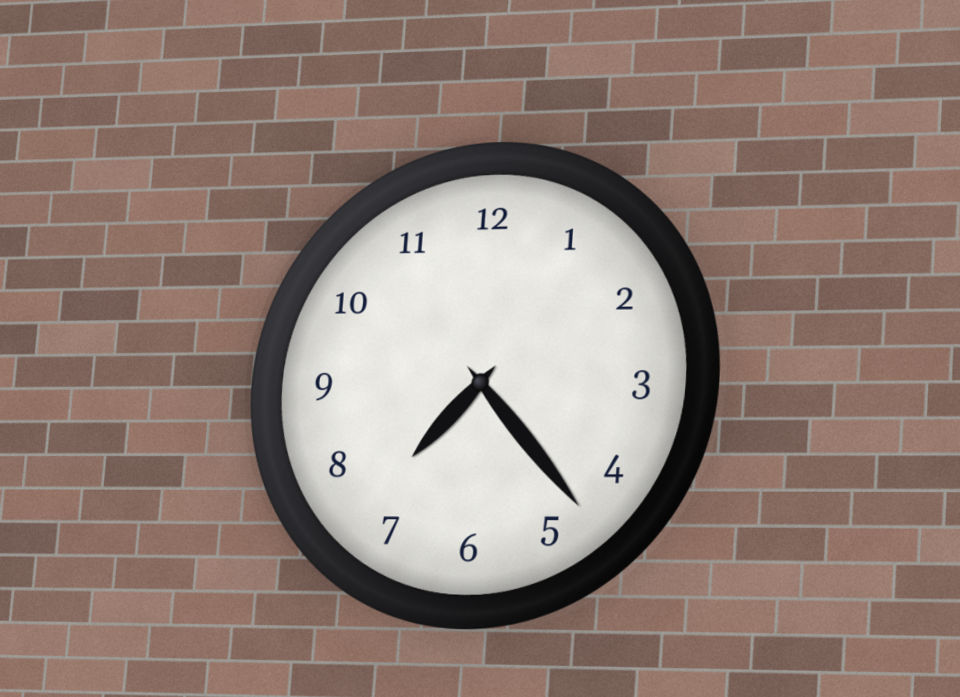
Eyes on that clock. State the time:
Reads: 7:23
